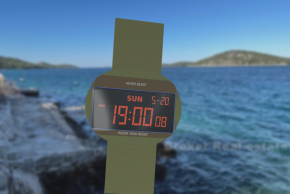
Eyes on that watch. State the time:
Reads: 19:00:08
